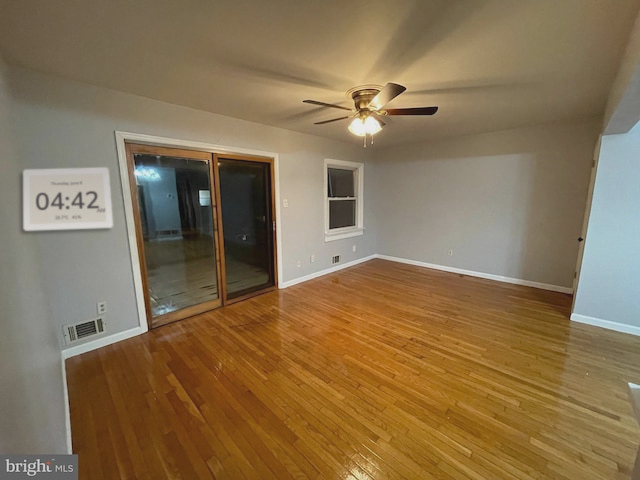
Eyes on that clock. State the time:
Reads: 4:42
